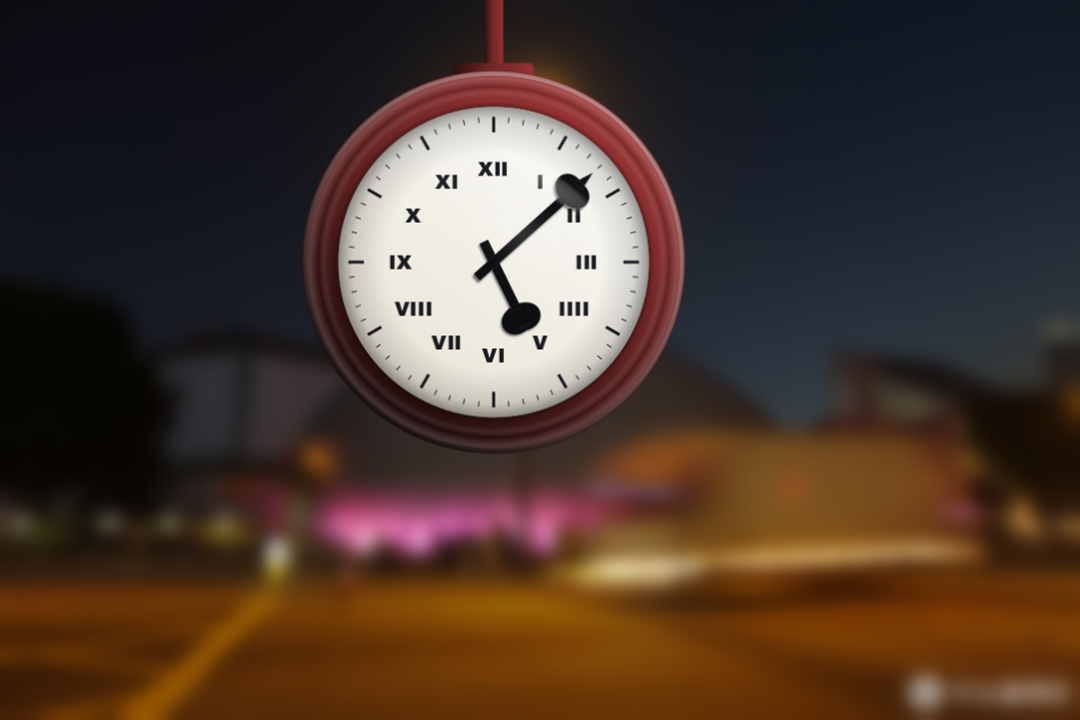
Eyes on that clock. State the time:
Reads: 5:08
